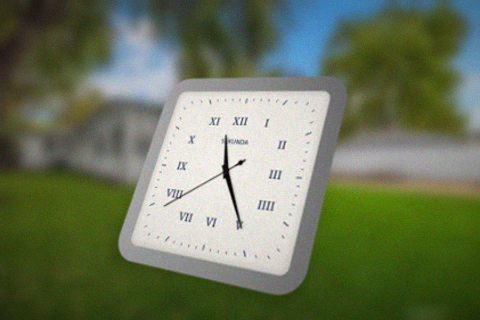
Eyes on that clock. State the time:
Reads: 11:24:39
